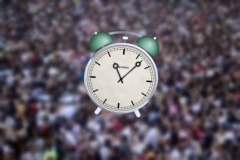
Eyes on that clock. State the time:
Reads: 11:07
